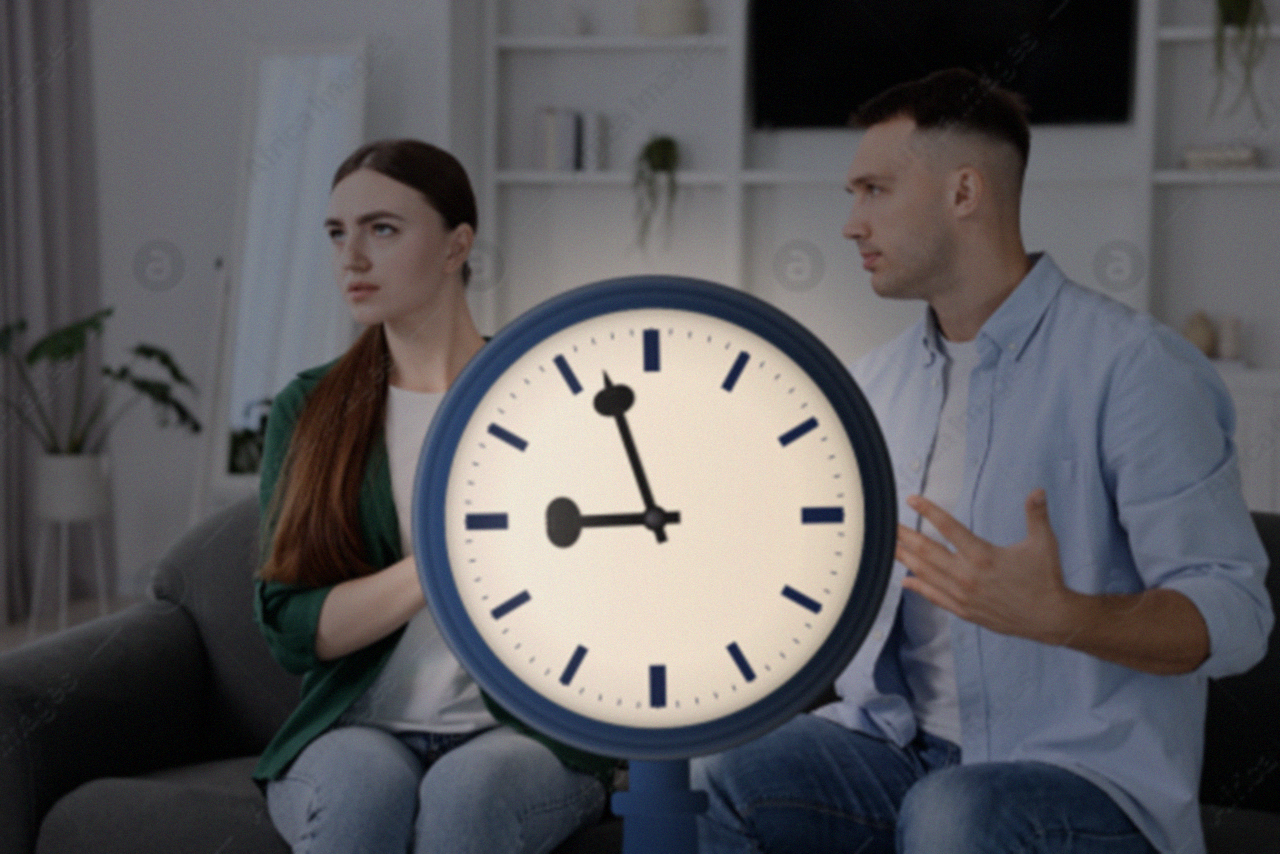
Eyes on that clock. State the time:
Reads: 8:57
